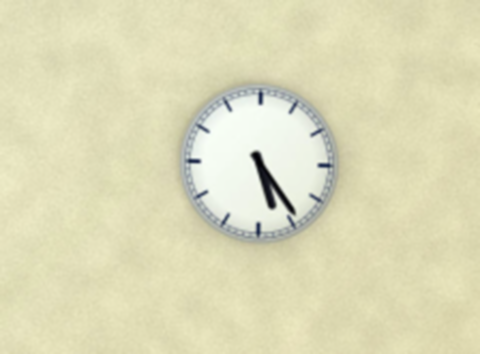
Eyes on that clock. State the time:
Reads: 5:24
